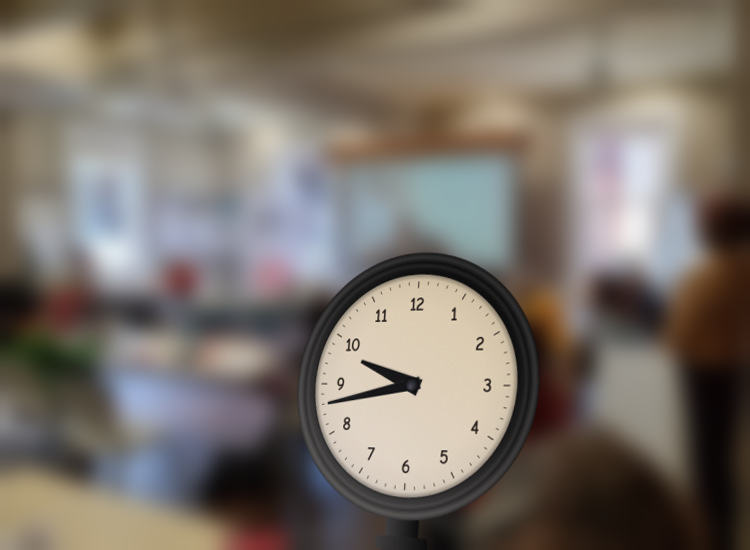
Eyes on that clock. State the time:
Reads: 9:43
